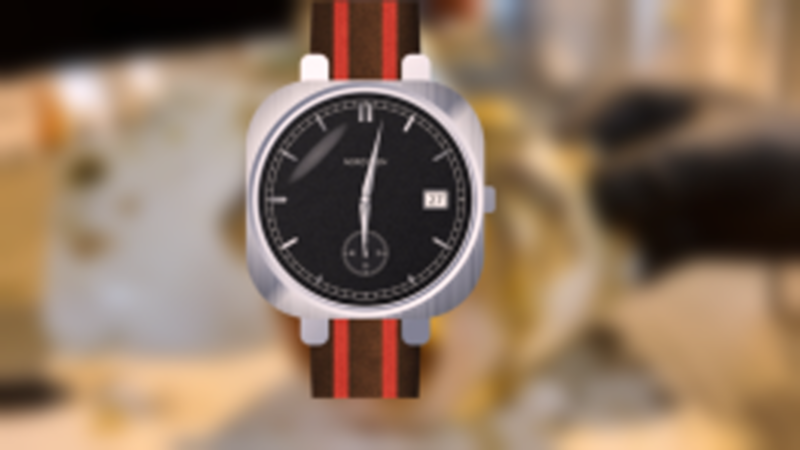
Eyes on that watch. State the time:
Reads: 6:02
